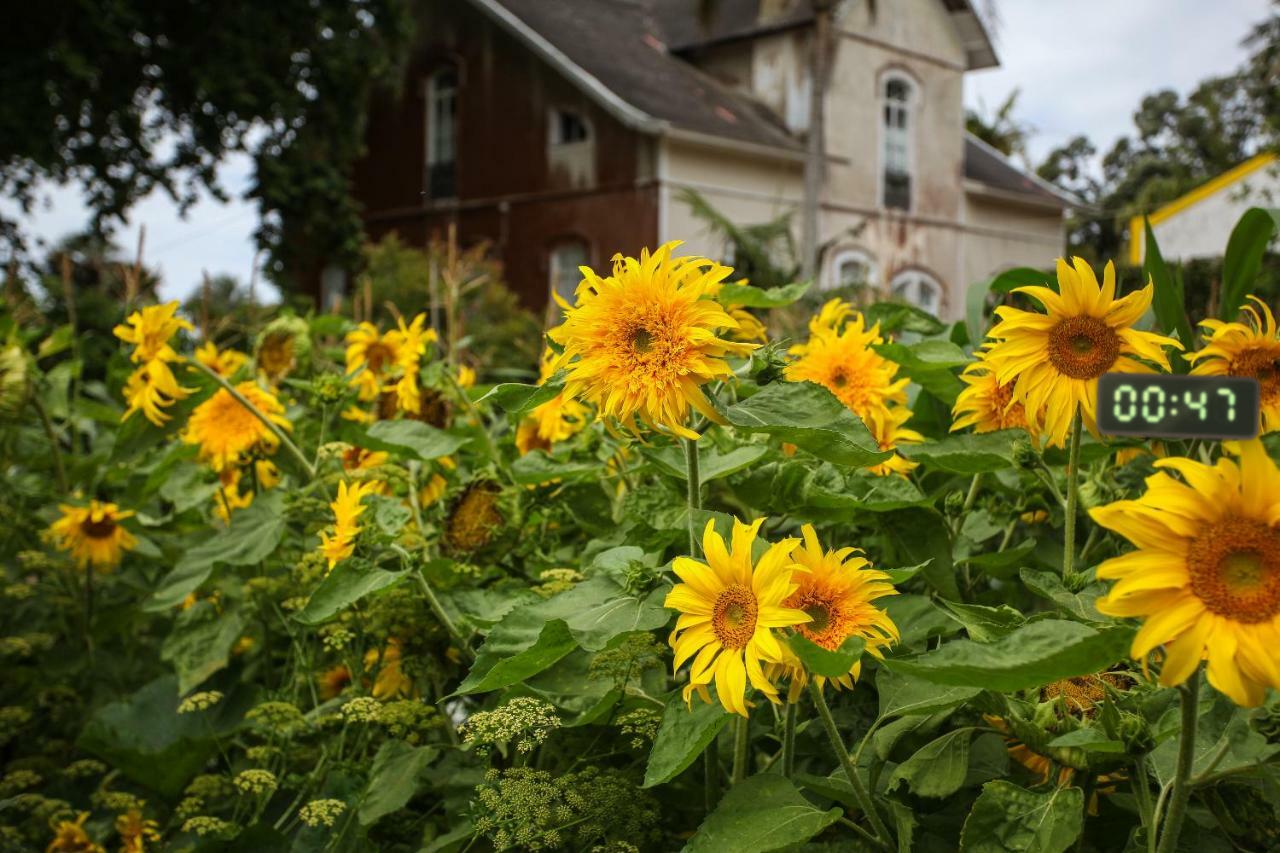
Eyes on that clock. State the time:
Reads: 0:47
